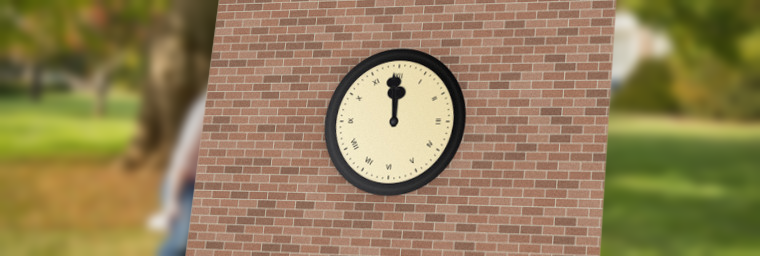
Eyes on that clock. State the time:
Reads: 11:59
